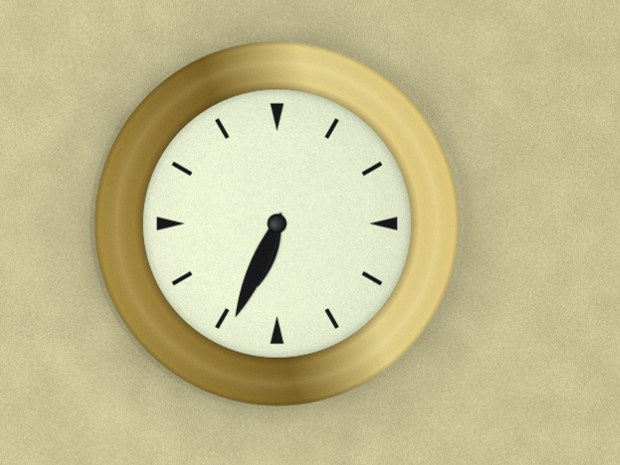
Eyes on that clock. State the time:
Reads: 6:34
